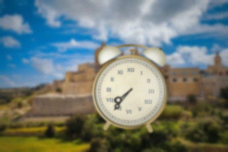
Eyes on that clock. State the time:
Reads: 7:36
